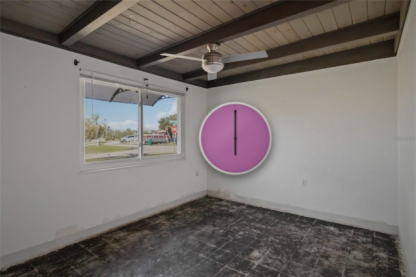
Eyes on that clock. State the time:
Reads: 6:00
